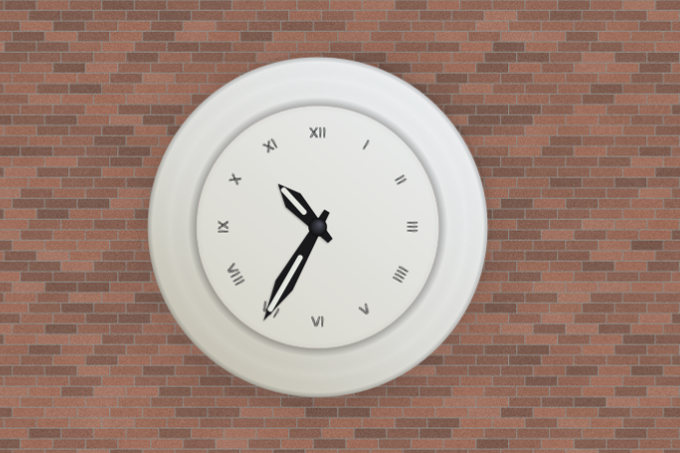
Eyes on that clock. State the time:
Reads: 10:35
